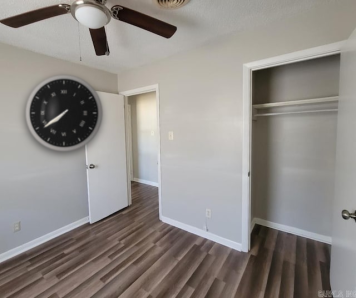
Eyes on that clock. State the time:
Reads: 7:39
